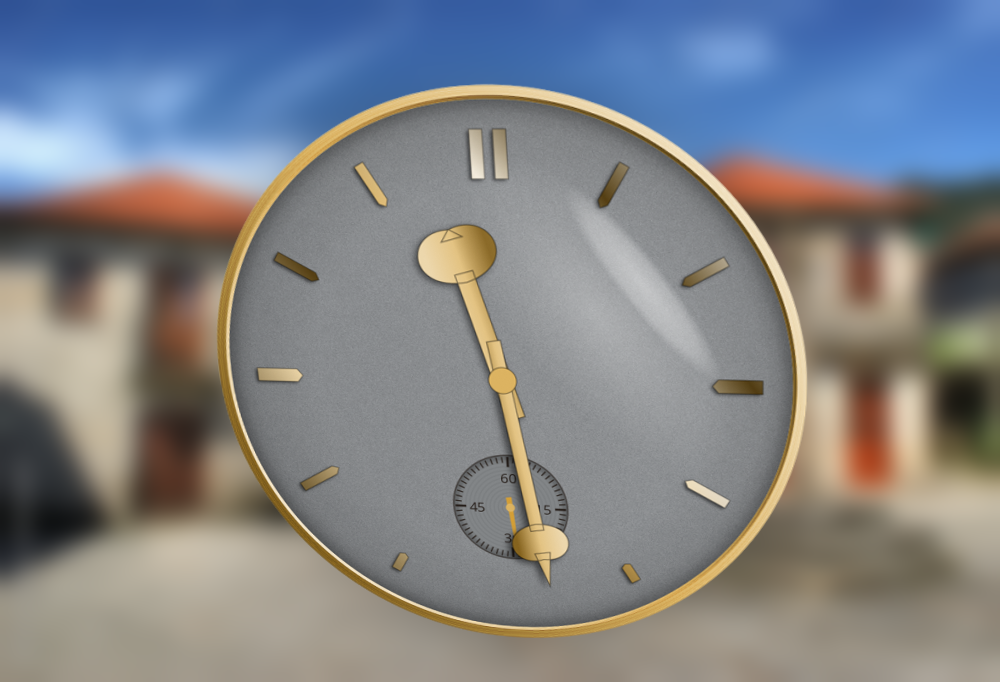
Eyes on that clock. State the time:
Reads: 11:28:29
